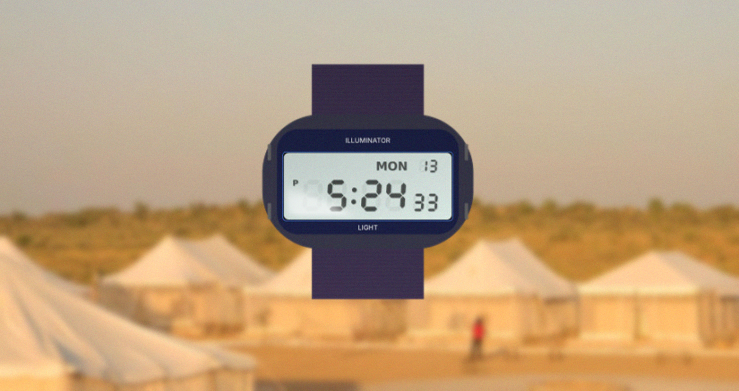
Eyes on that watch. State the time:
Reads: 5:24:33
